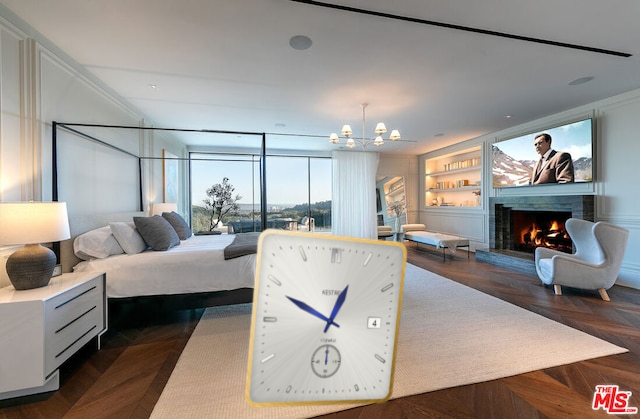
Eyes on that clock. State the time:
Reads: 12:49
